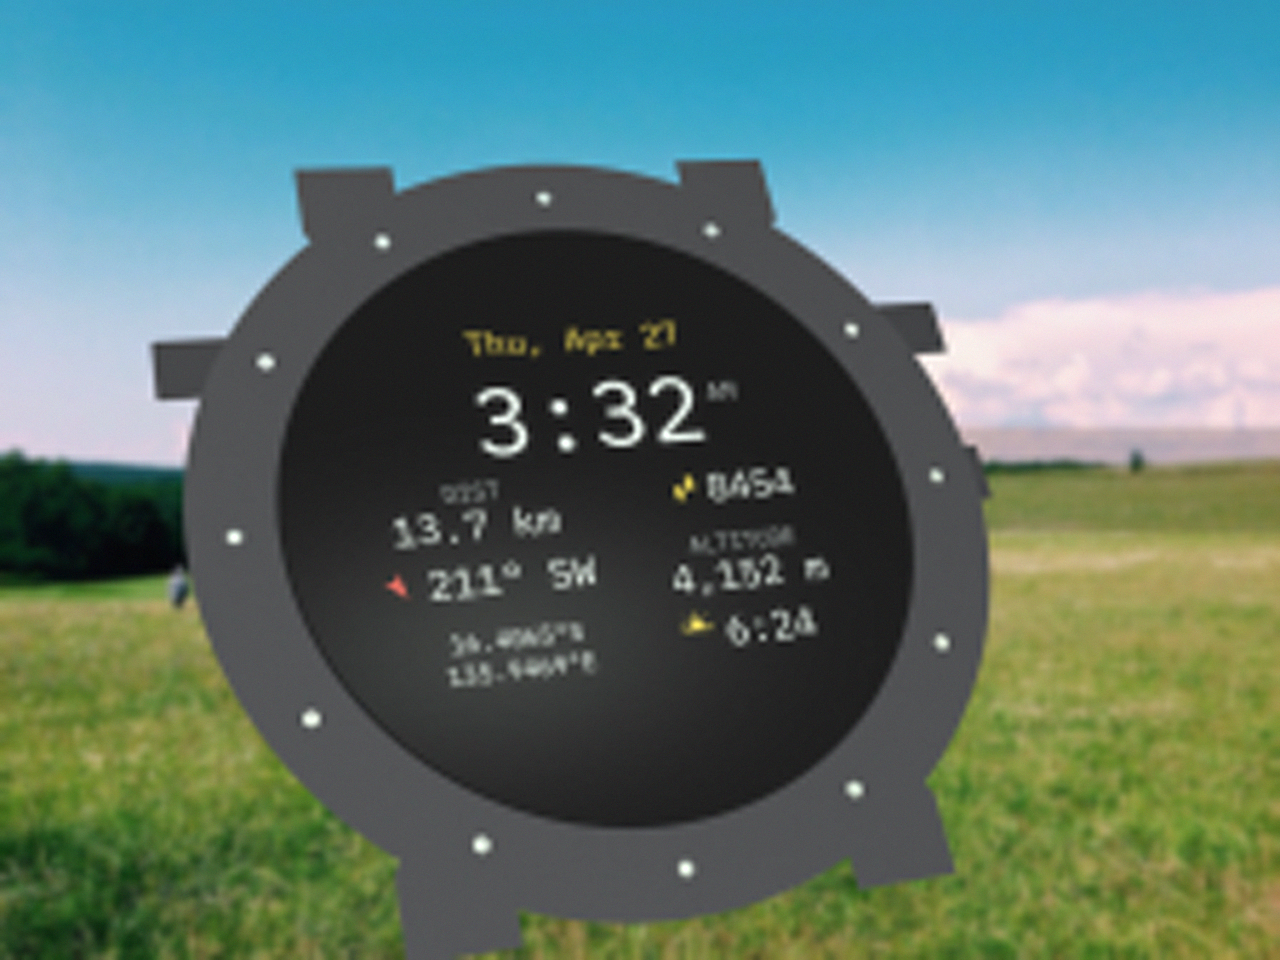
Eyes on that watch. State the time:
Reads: 3:32
